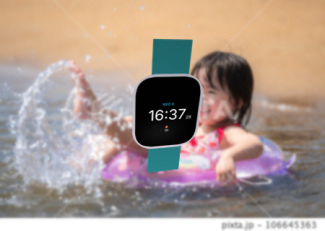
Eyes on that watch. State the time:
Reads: 16:37
